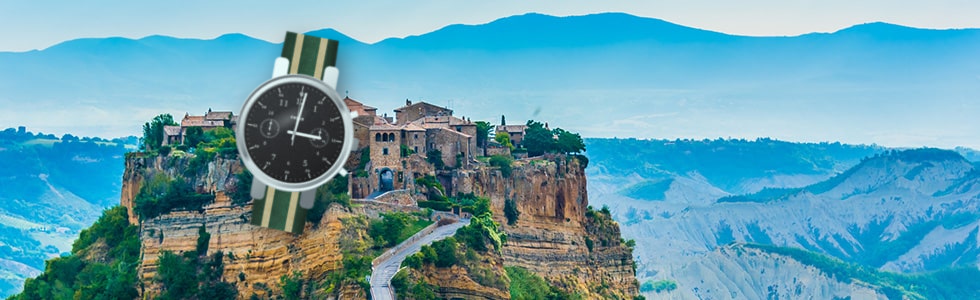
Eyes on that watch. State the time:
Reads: 3:01
